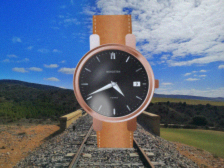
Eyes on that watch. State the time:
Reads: 4:41
